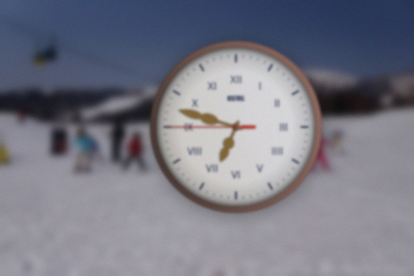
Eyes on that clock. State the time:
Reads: 6:47:45
